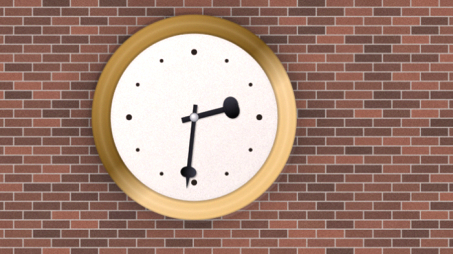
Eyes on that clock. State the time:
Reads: 2:31
